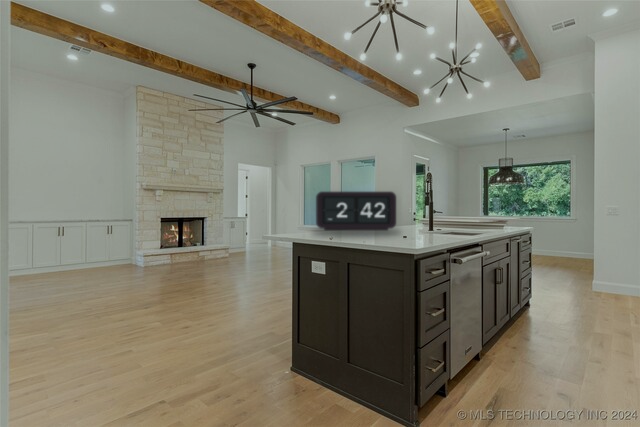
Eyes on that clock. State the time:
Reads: 2:42
